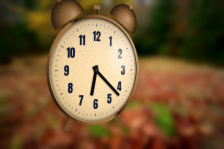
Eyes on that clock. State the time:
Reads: 6:22
